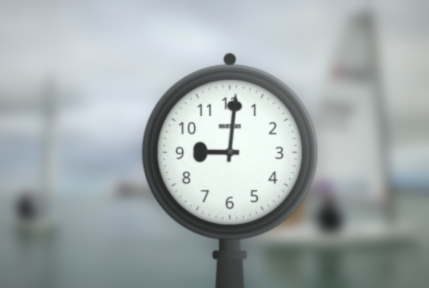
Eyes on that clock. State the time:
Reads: 9:01
